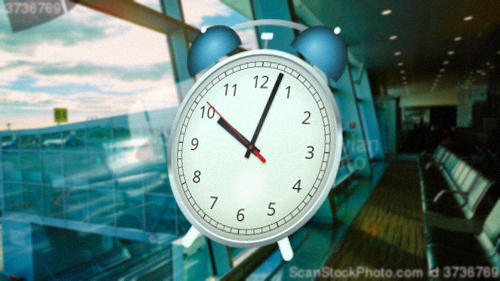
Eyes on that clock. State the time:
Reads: 10:02:51
